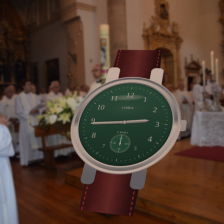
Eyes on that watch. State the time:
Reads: 2:44
